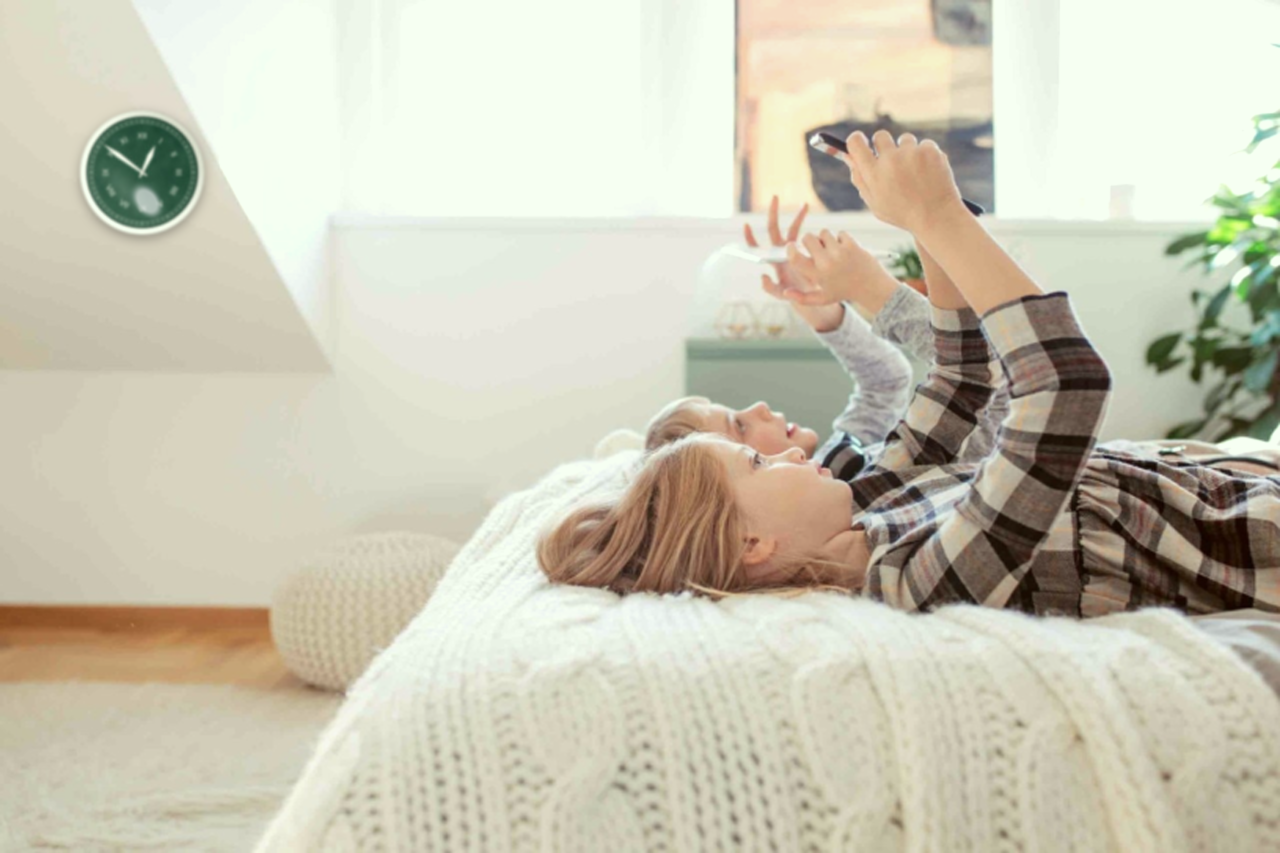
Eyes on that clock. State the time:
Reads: 12:51
